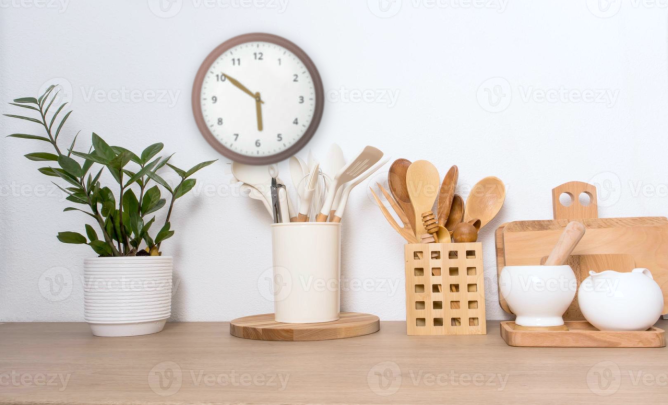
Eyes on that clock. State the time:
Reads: 5:51
